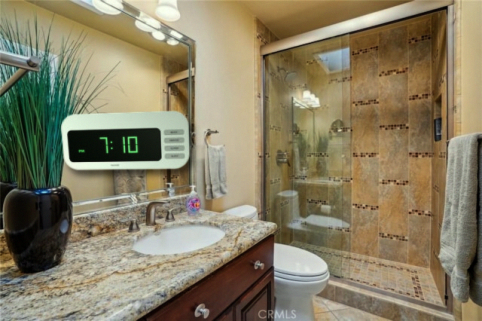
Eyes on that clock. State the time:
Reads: 7:10
